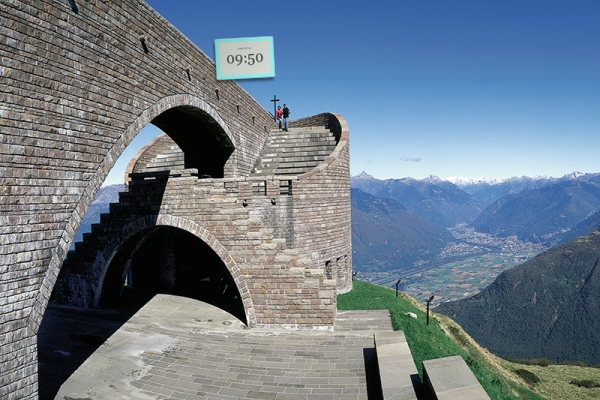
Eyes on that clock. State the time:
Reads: 9:50
